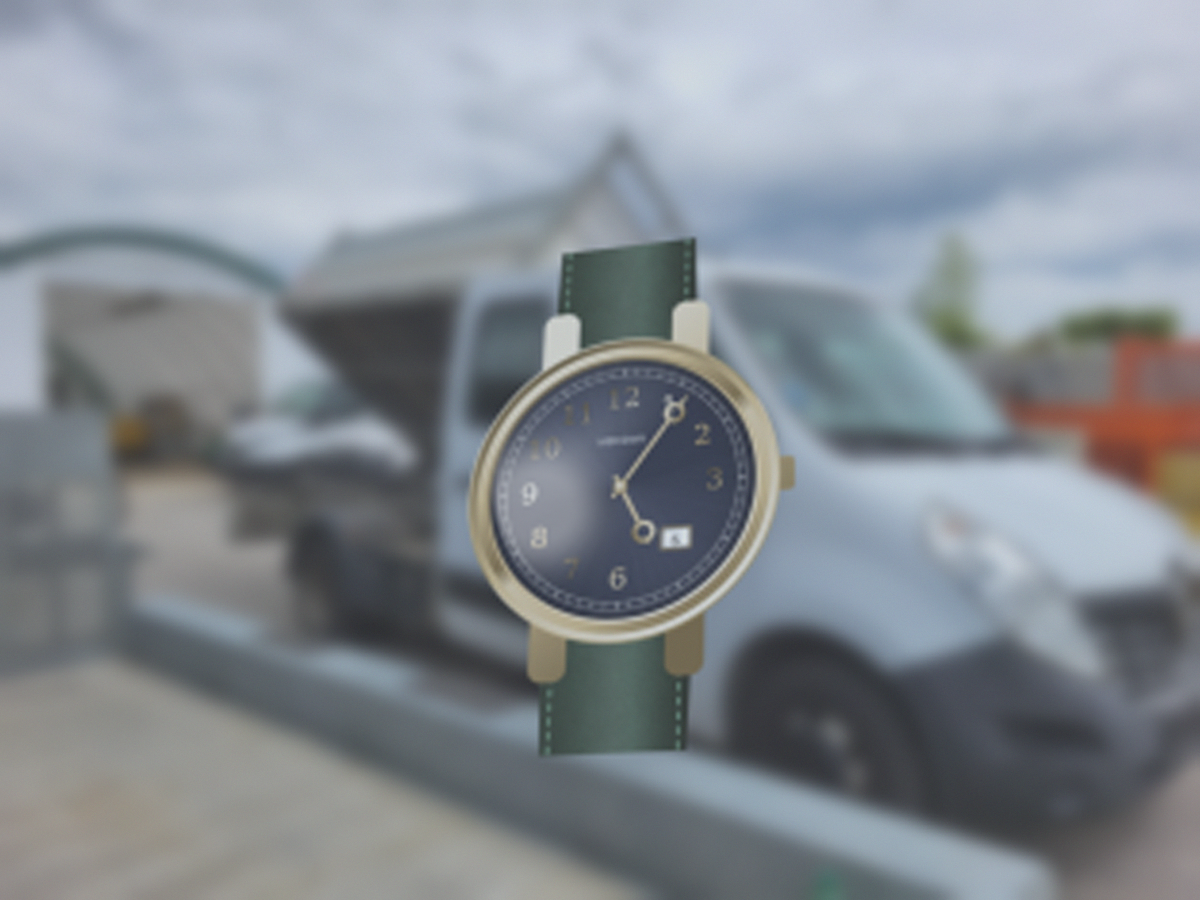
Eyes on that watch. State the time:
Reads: 5:06
